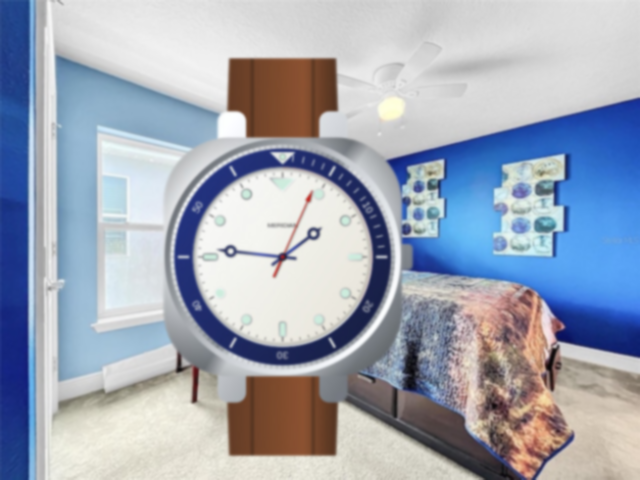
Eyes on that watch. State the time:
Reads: 1:46:04
